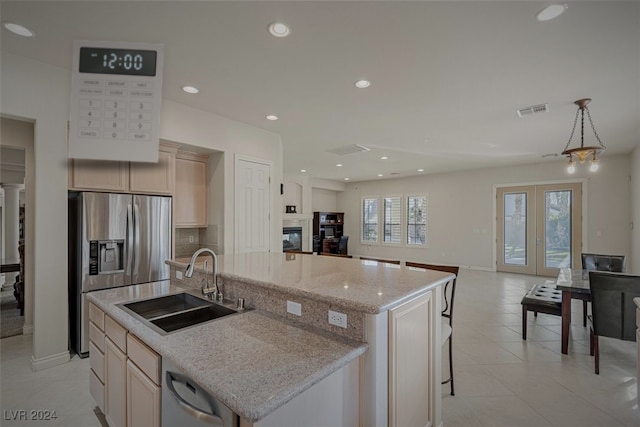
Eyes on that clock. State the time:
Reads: 12:00
